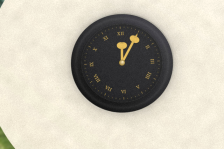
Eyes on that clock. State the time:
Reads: 12:05
